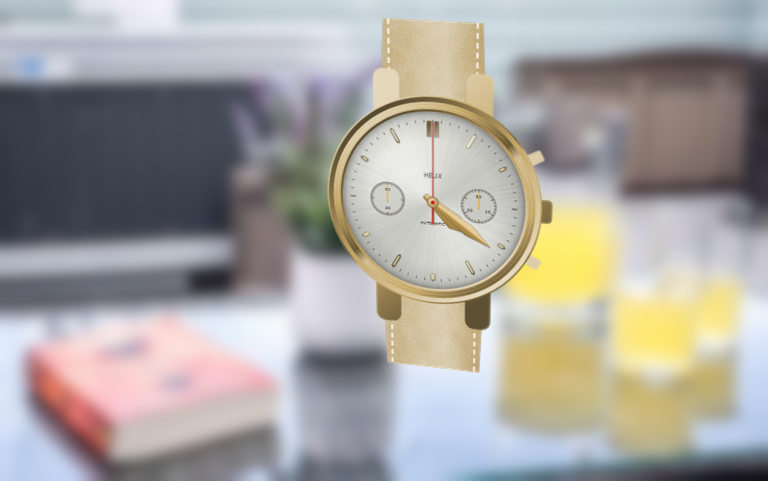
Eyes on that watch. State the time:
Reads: 4:21
